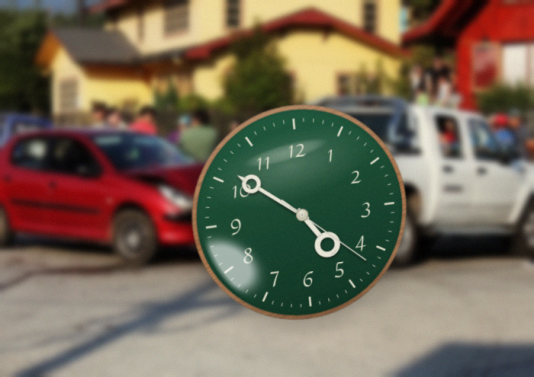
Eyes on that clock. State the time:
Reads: 4:51:22
